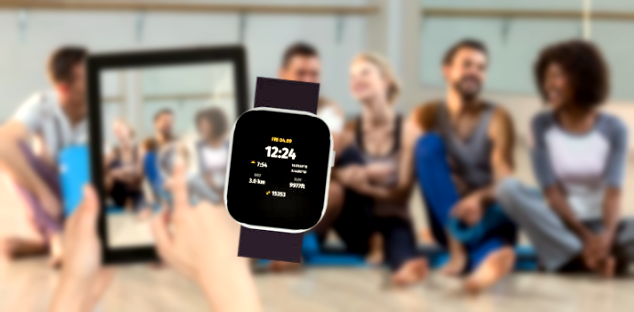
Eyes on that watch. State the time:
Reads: 12:24
